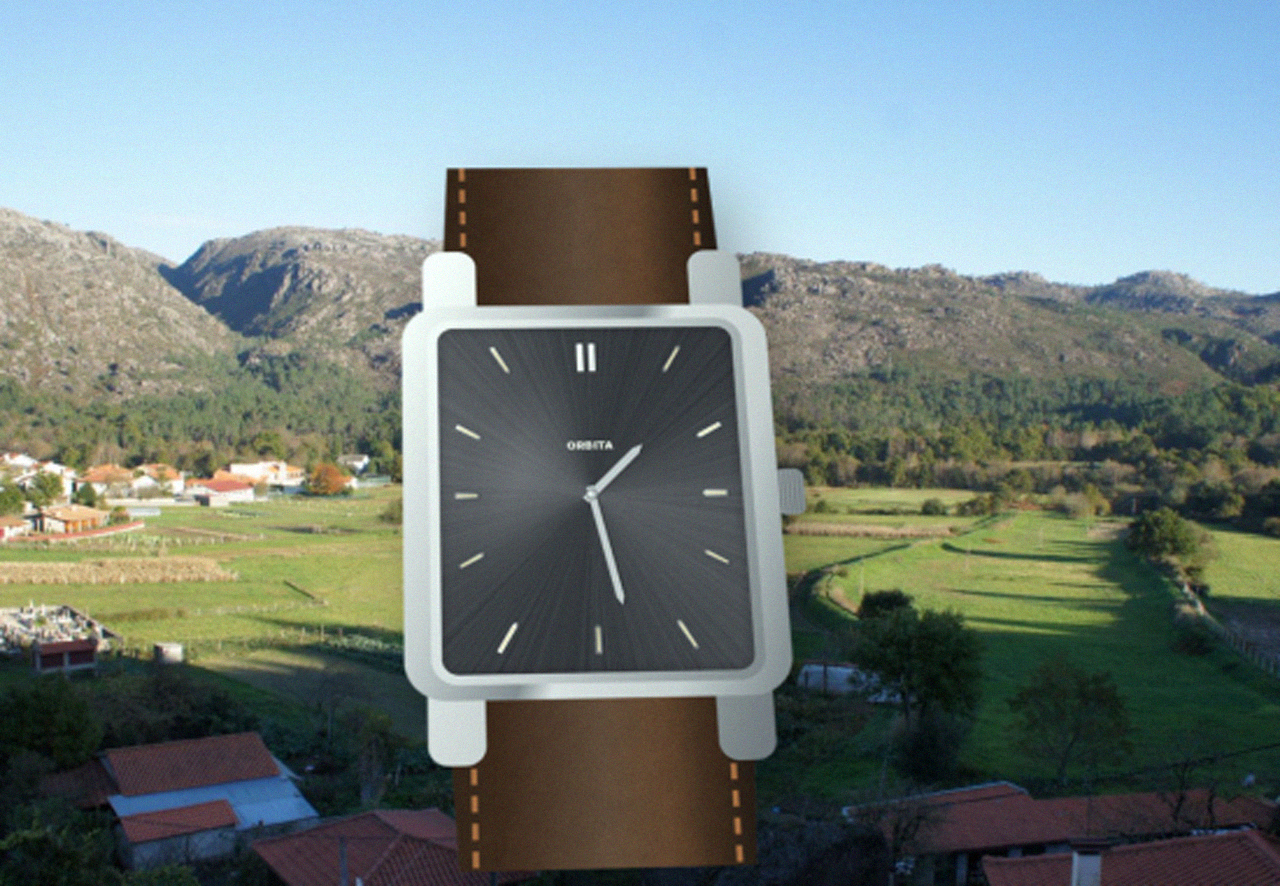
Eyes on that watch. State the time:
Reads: 1:28
